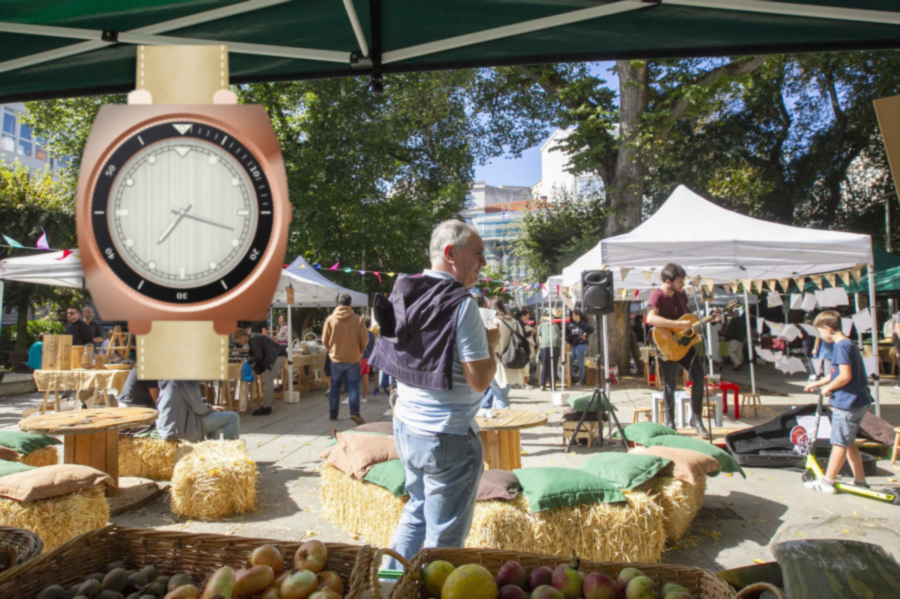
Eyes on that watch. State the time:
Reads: 7:18
